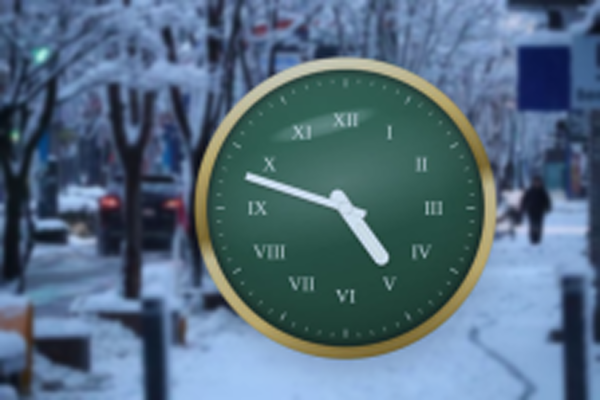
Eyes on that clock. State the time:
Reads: 4:48
